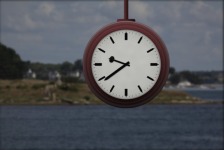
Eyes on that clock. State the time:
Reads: 9:39
